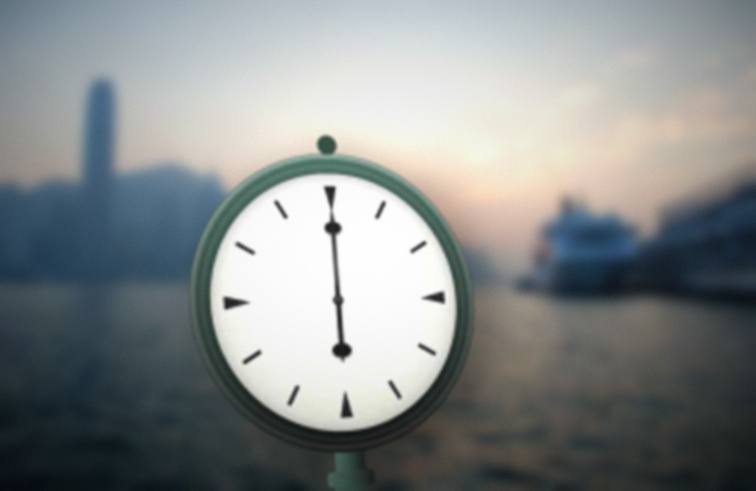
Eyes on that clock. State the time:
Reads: 6:00
